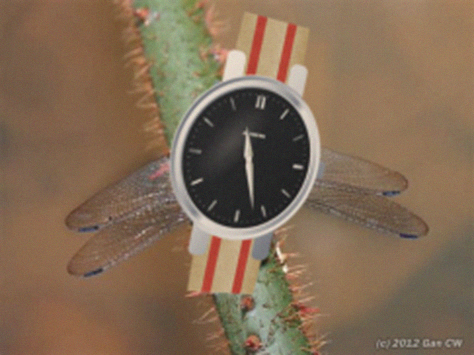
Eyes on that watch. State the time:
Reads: 11:27
